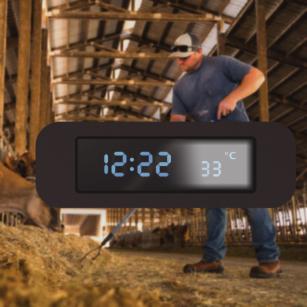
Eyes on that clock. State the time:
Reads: 12:22
